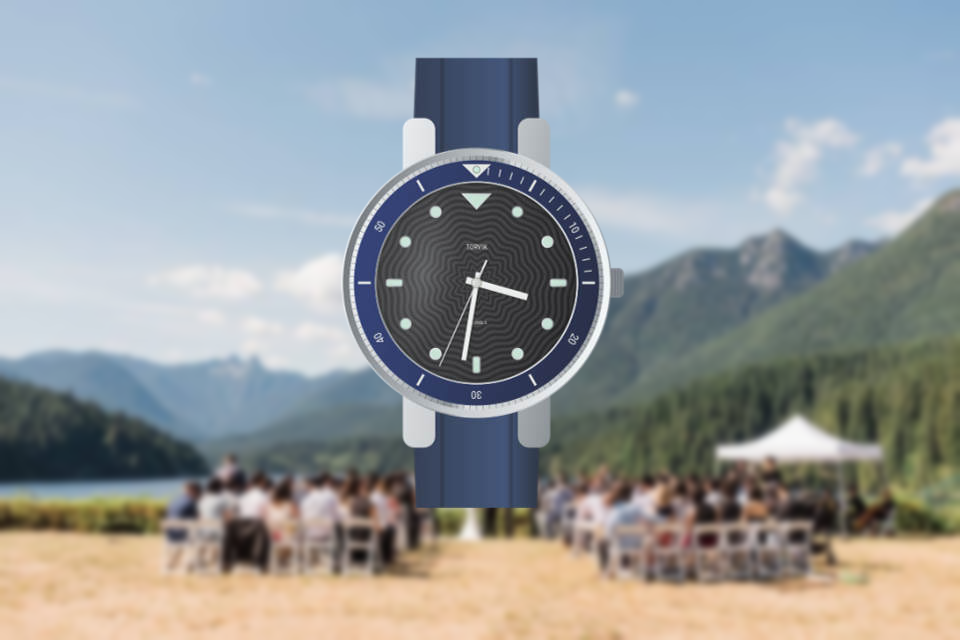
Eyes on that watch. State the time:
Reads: 3:31:34
